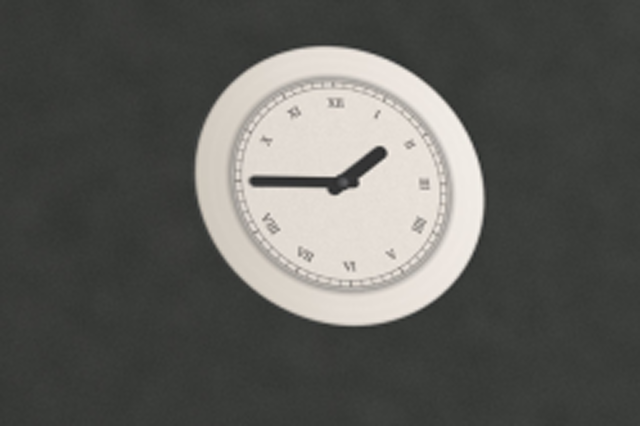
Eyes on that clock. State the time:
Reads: 1:45
